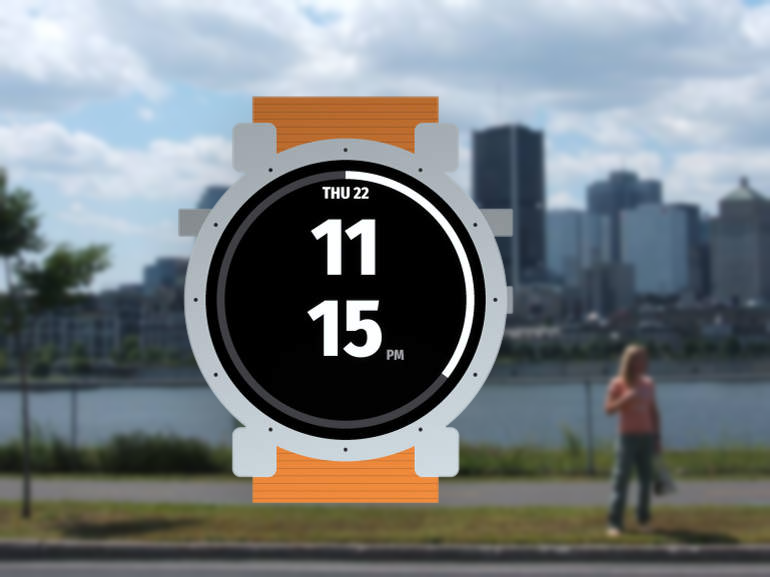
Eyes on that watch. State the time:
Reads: 11:15
